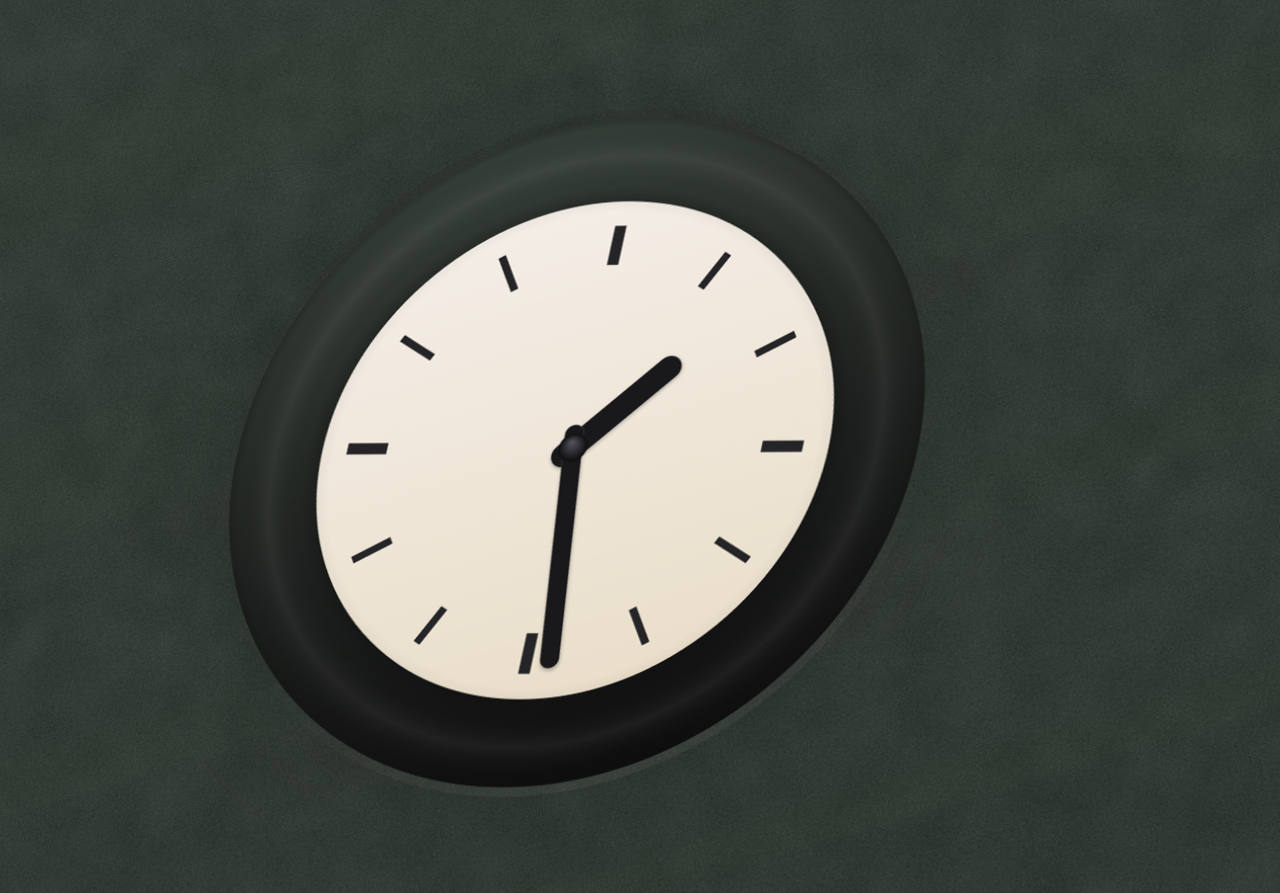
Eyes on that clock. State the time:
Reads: 1:29
